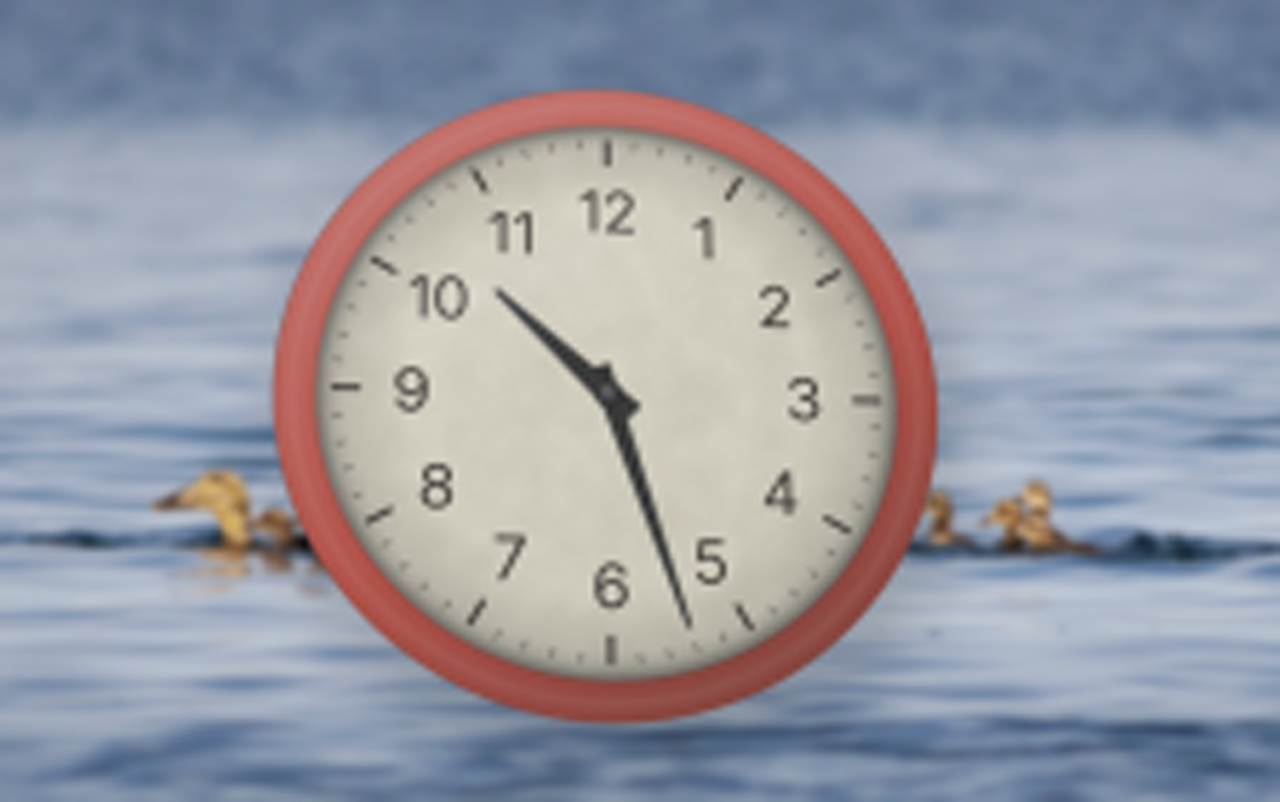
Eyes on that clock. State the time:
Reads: 10:27
